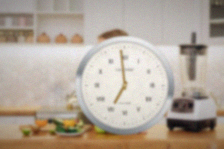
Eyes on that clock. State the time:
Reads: 6:59
